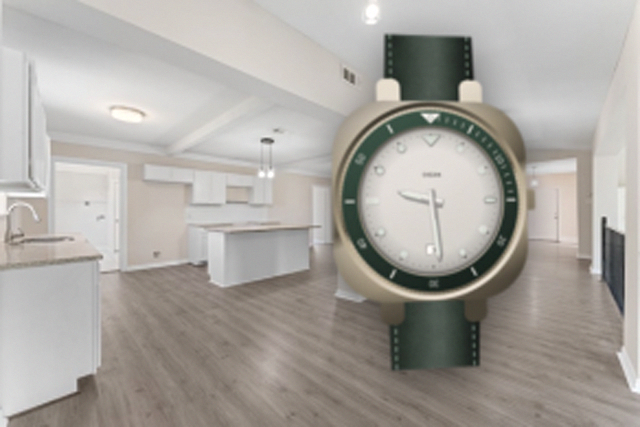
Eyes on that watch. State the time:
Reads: 9:29
